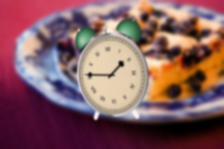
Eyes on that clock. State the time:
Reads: 1:46
